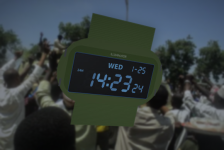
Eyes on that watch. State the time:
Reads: 14:23:24
